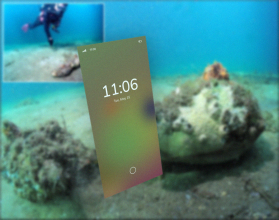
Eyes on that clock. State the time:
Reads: 11:06
